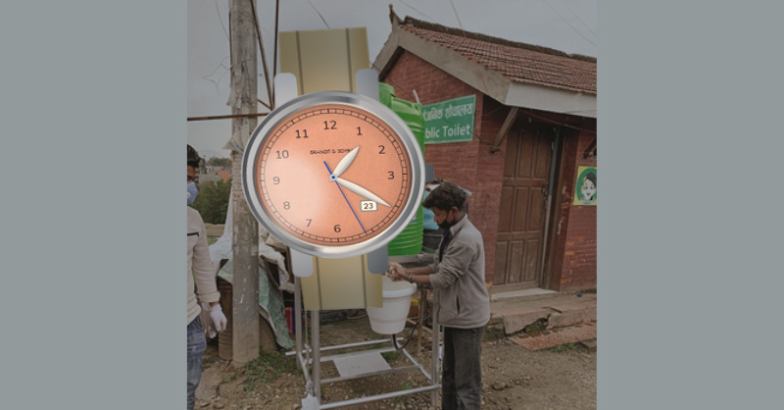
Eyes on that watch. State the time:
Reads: 1:20:26
